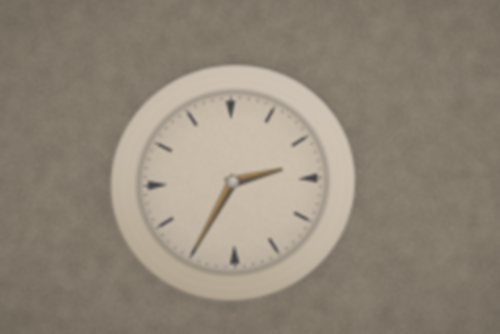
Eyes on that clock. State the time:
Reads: 2:35
